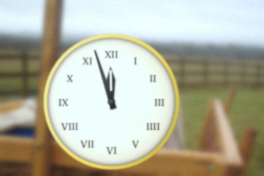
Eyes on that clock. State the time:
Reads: 11:57
